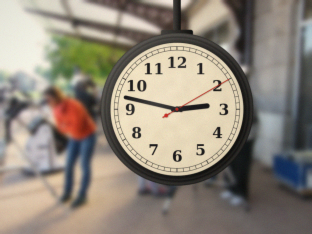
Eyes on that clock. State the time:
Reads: 2:47:10
